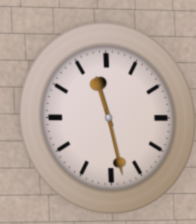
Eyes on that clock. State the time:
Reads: 11:28
